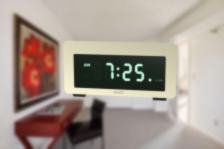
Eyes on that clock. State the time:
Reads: 7:25
